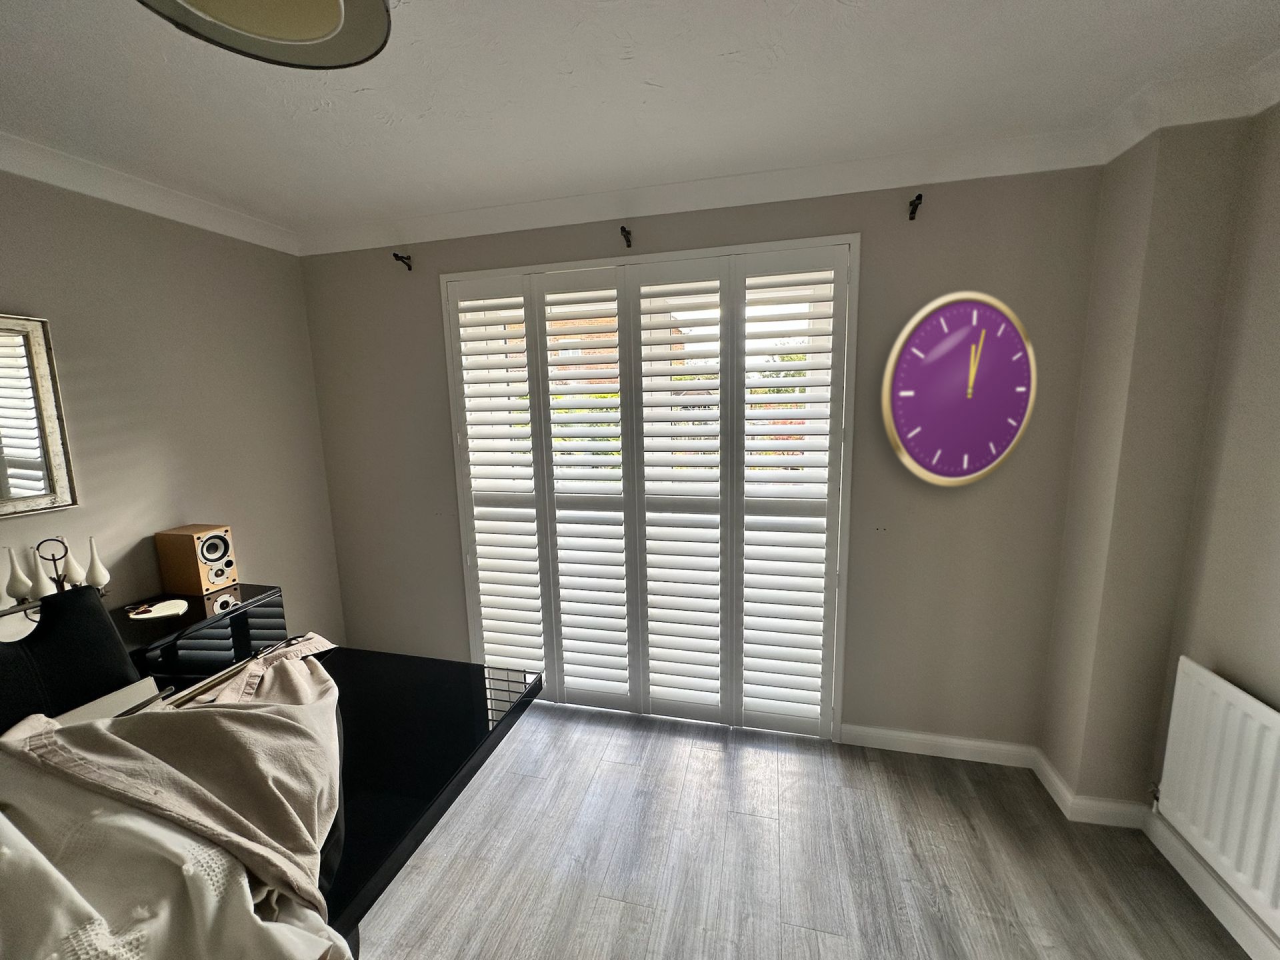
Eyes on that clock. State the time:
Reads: 12:02
